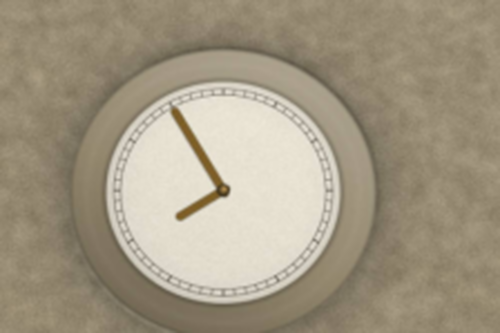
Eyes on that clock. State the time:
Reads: 7:55
